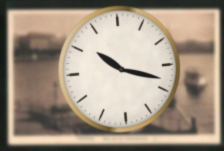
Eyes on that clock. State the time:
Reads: 10:18
